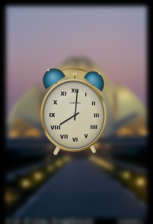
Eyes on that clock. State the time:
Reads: 8:01
